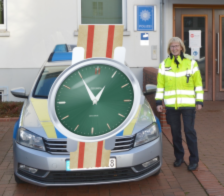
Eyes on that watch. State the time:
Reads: 12:55
